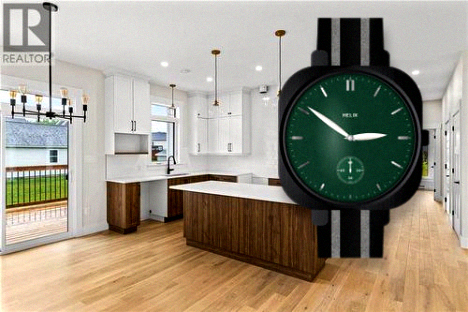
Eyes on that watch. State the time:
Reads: 2:51
